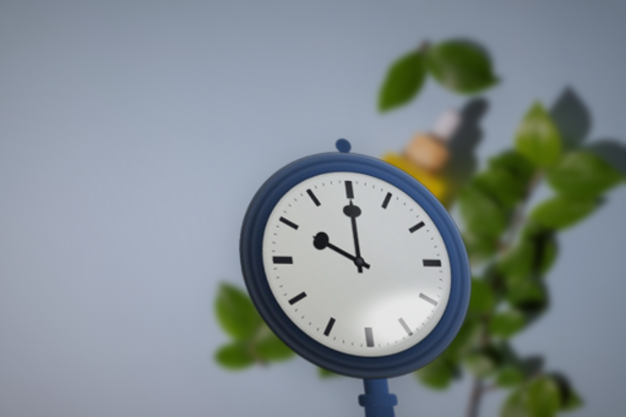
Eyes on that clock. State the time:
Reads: 10:00
